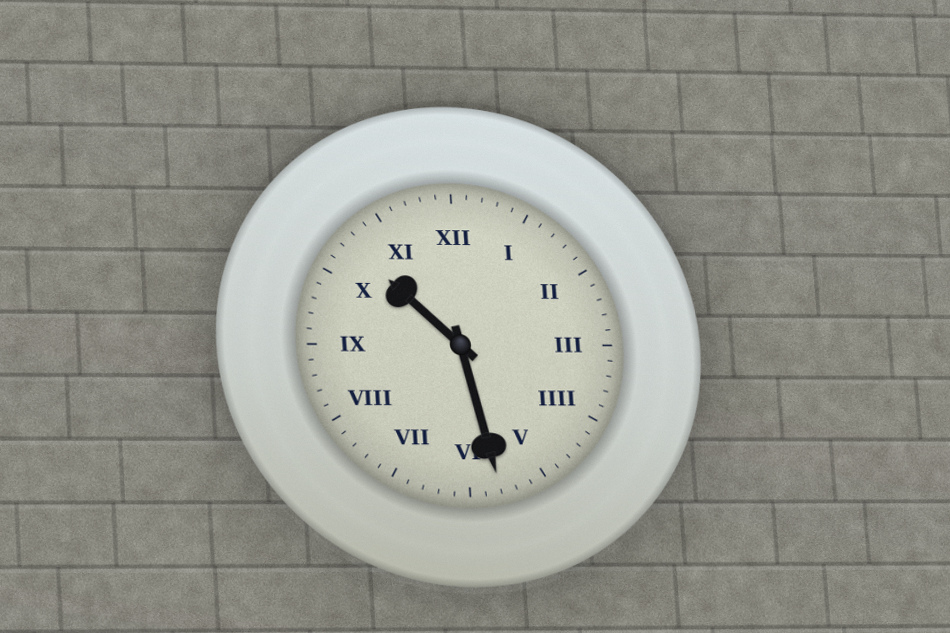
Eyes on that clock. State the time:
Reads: 10:28
